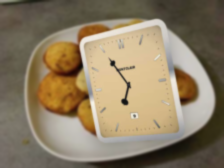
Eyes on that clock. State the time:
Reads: 6:55
